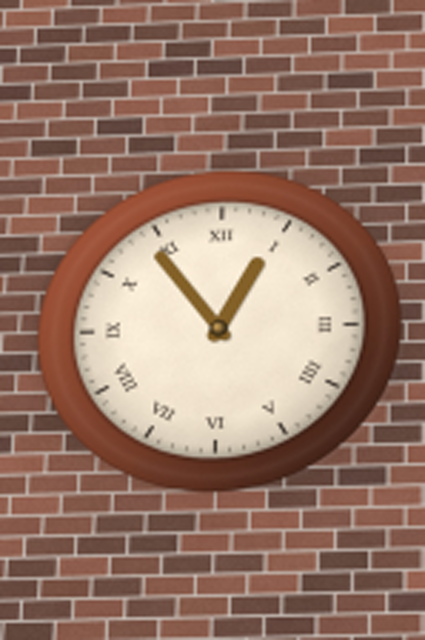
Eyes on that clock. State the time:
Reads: 12:54
